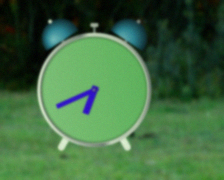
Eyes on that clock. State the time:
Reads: 6:41
